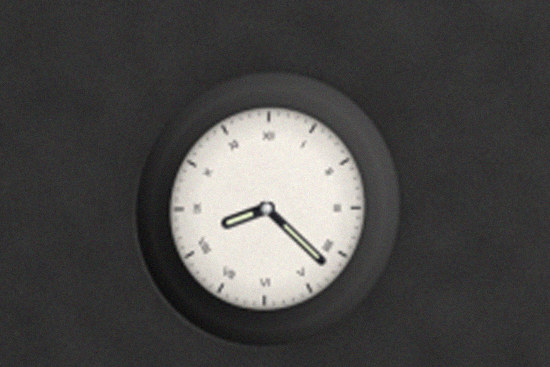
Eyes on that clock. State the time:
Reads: 8:22
